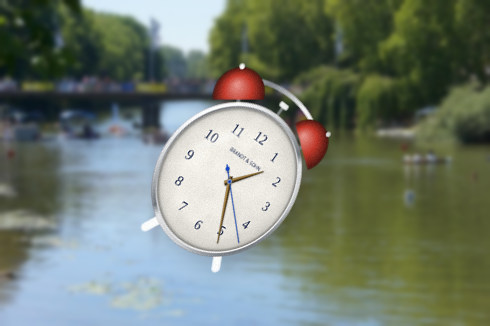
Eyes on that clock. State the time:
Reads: 1:25:22
